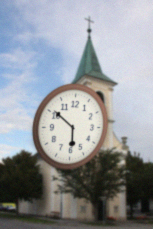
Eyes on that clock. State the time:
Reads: 5:51
